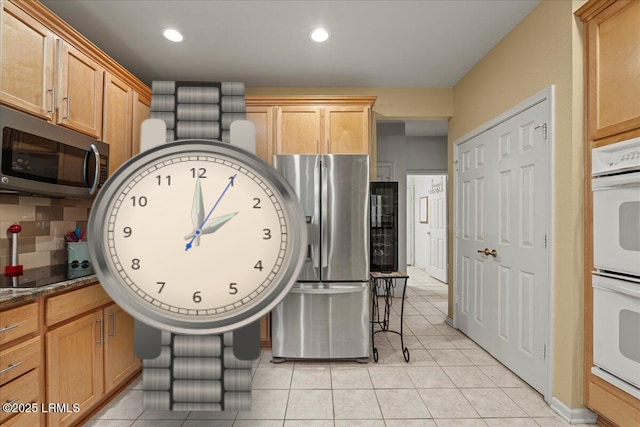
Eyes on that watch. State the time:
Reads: 2:00:05
